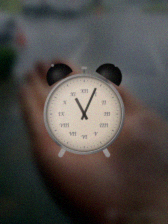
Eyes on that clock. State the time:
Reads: 11:04
